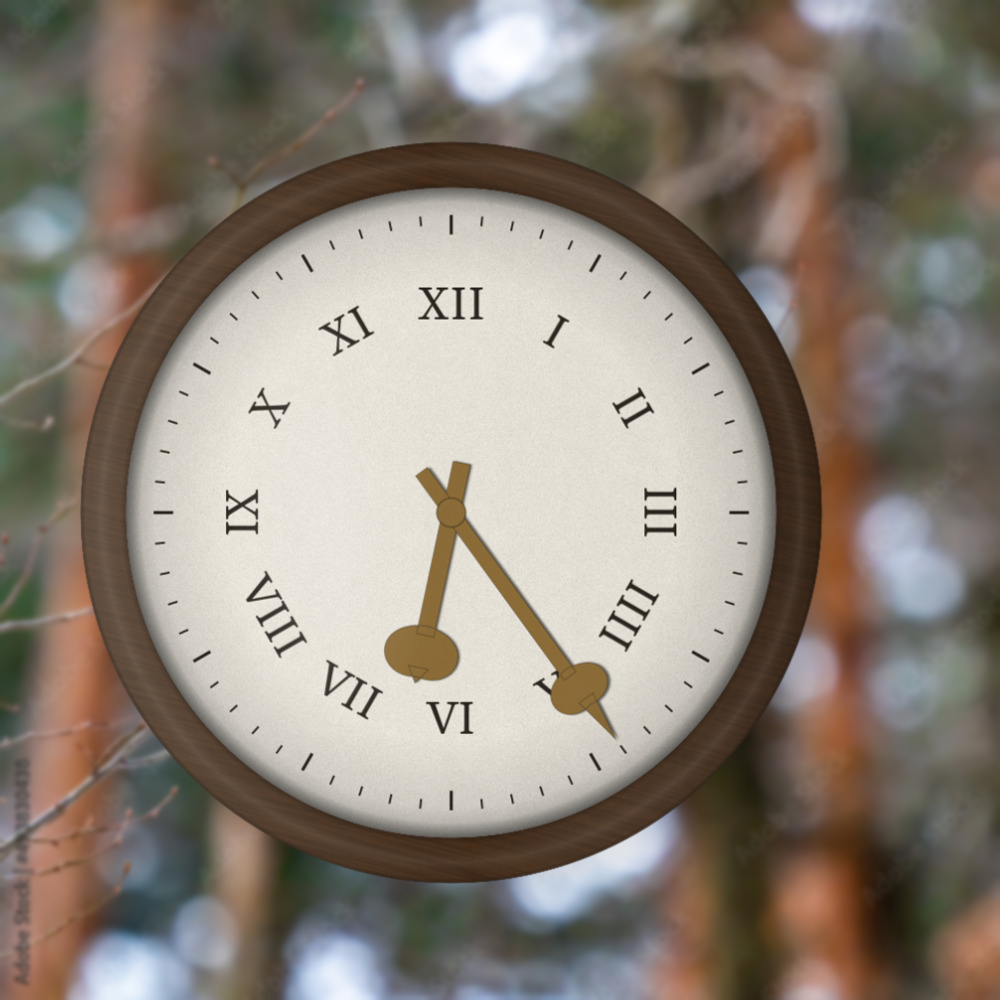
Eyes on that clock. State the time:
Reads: 6:24
